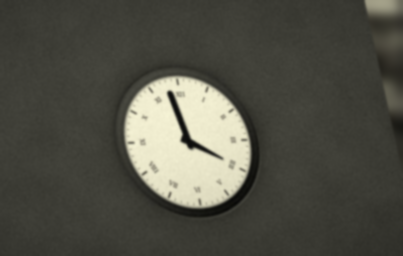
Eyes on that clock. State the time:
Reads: 3:58
